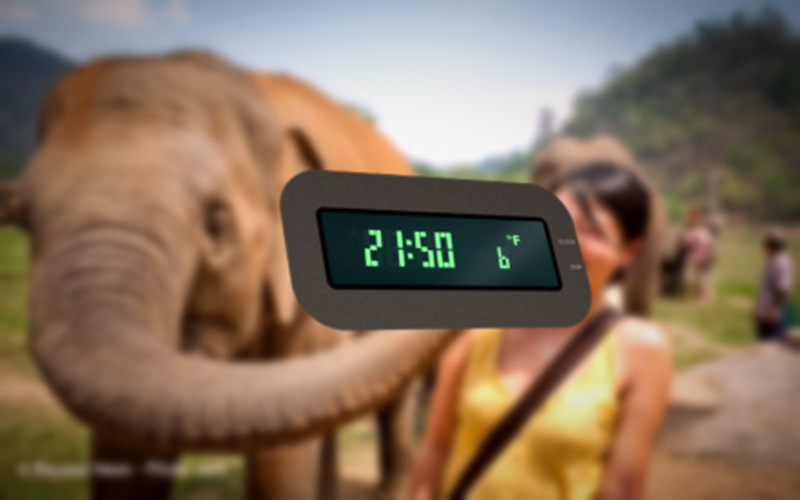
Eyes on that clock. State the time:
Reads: 21:50
